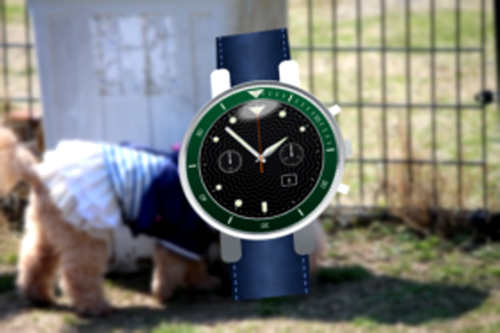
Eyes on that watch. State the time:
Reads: 1:53
